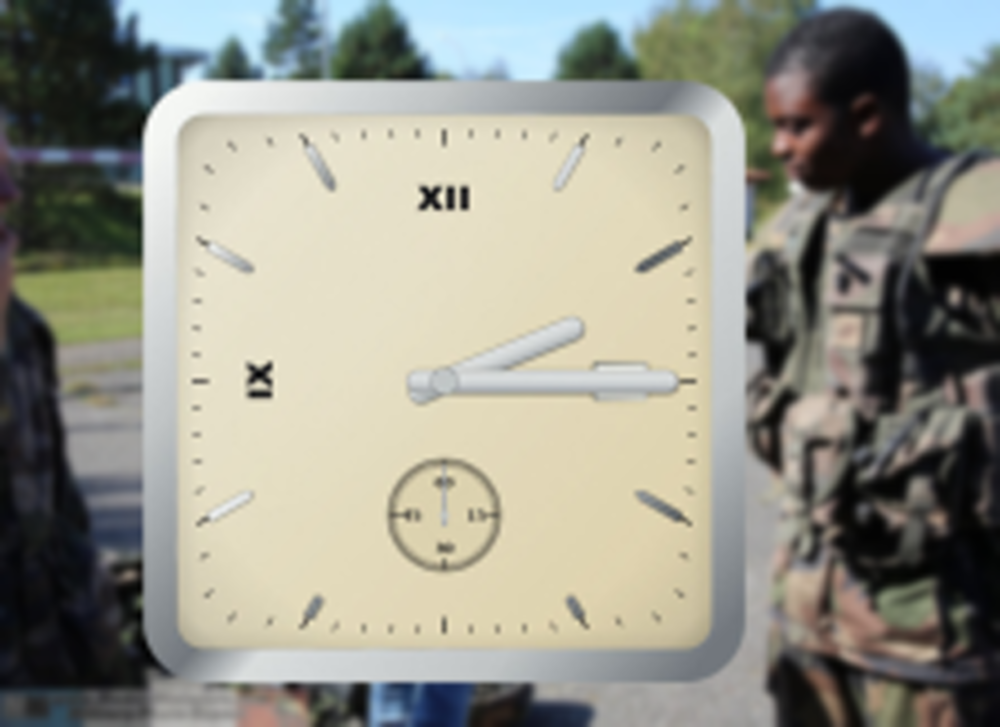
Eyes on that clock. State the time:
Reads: 2:15
